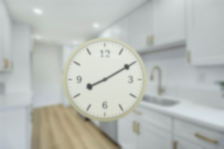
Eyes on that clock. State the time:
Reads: 8:10
